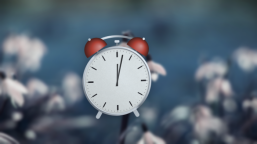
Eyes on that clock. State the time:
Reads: 12:02
